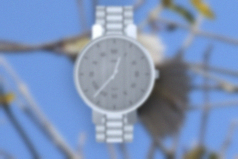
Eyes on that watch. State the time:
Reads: 12:37
